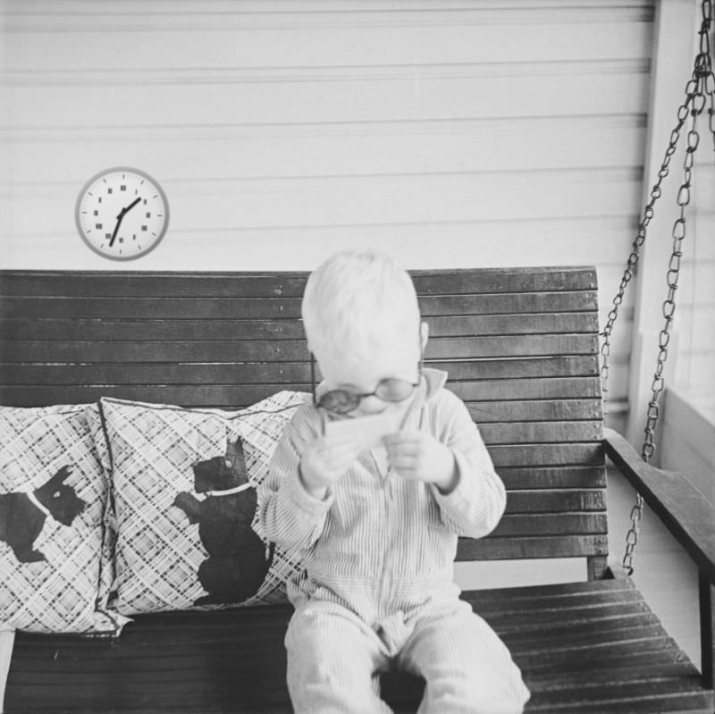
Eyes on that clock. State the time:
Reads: 1:33
